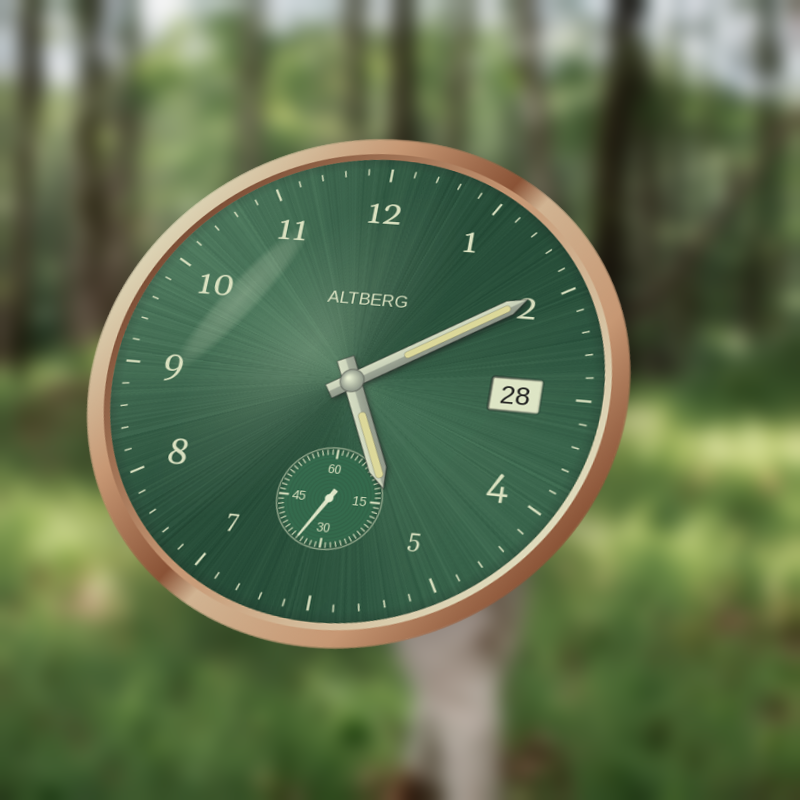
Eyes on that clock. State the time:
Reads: 5:09:35
